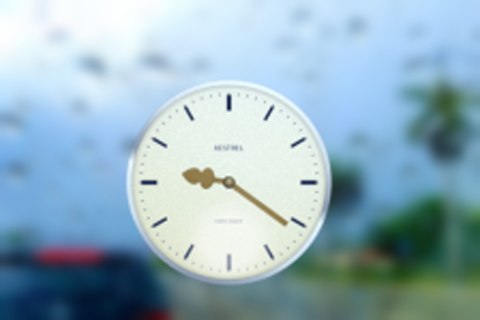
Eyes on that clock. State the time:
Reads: 9:21
